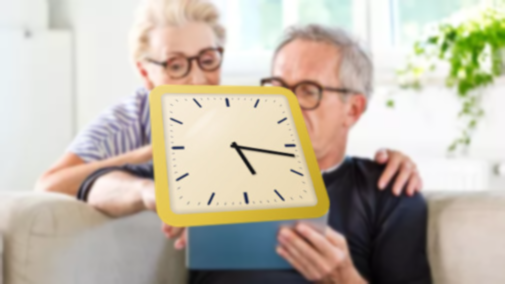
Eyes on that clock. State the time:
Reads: 5:17
